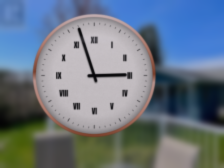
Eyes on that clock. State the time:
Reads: 2:57
